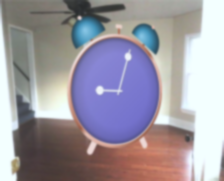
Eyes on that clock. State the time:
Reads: 9:03
